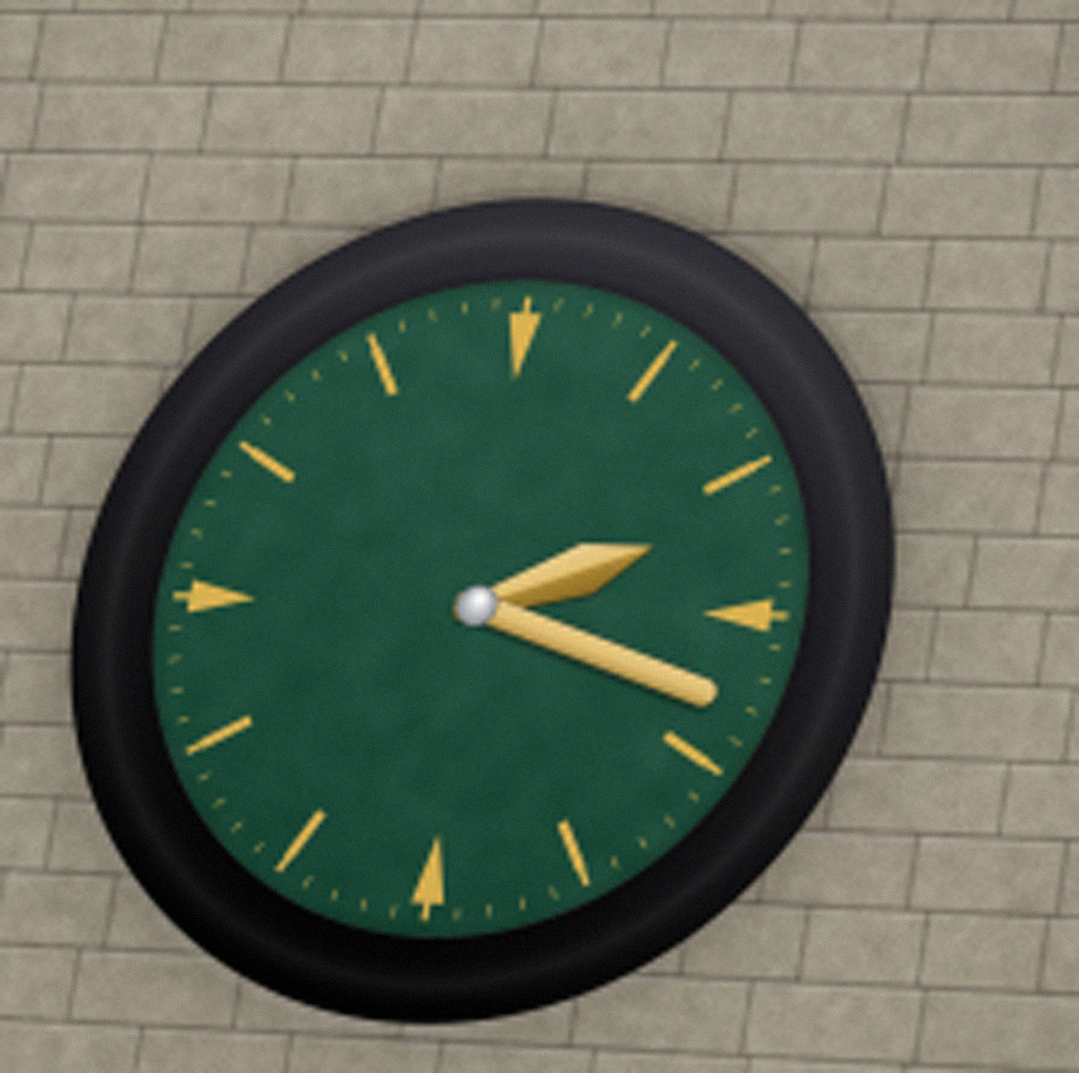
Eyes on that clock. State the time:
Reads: 2:18
